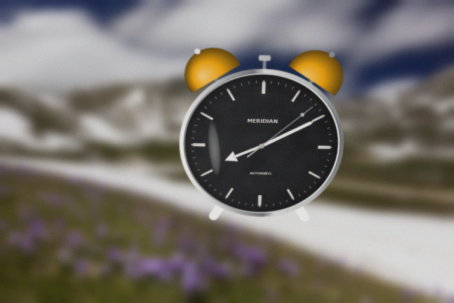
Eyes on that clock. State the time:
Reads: 8:10:08
